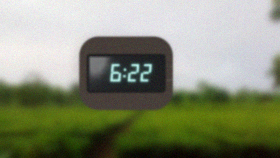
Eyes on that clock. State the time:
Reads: 6:22
